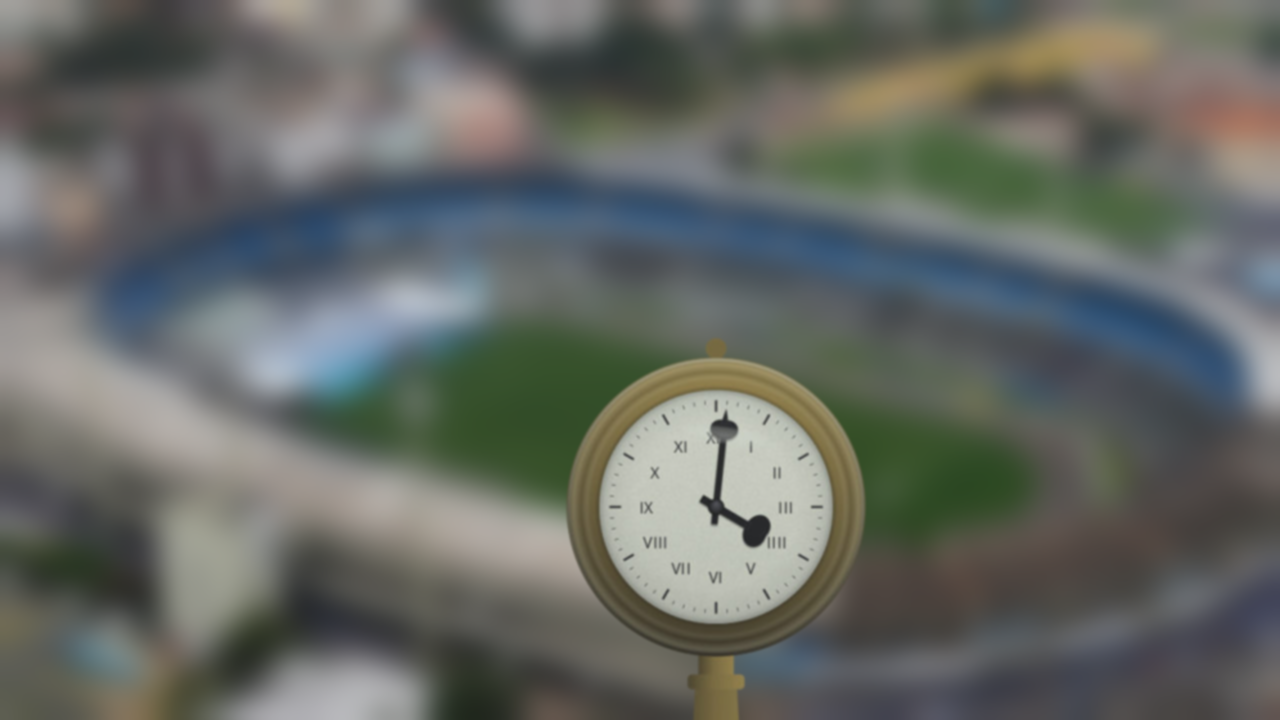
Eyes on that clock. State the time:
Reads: 4:01
